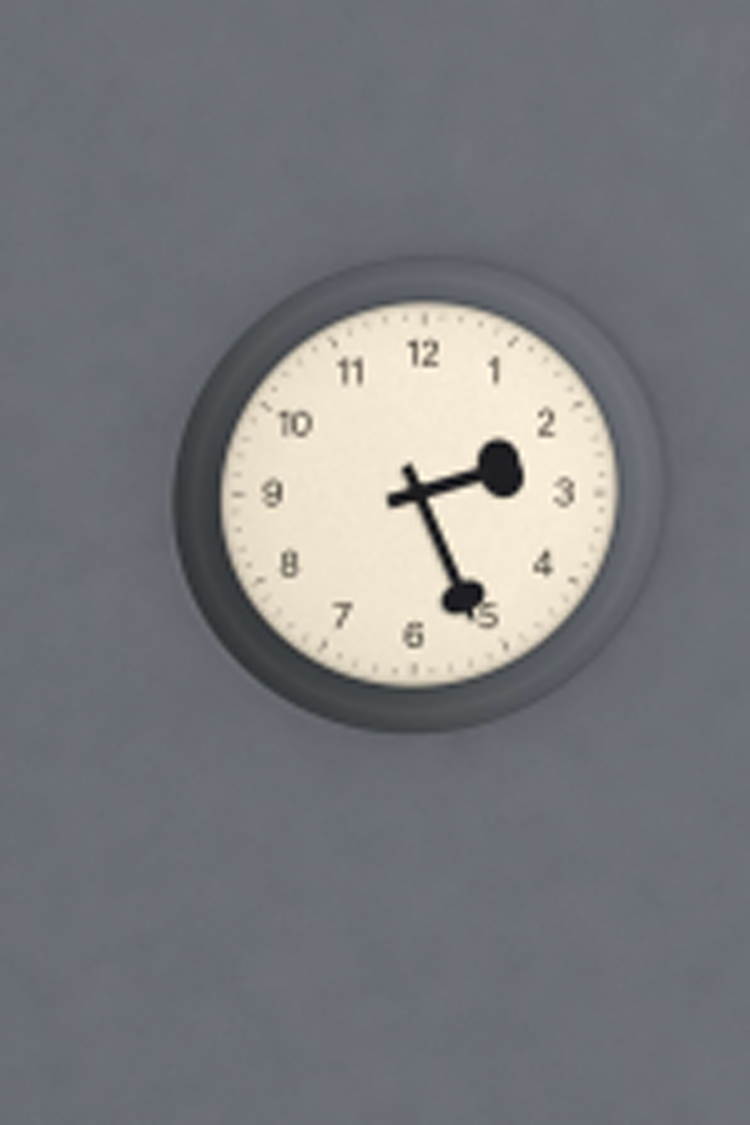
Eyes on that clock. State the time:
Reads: 2:26
